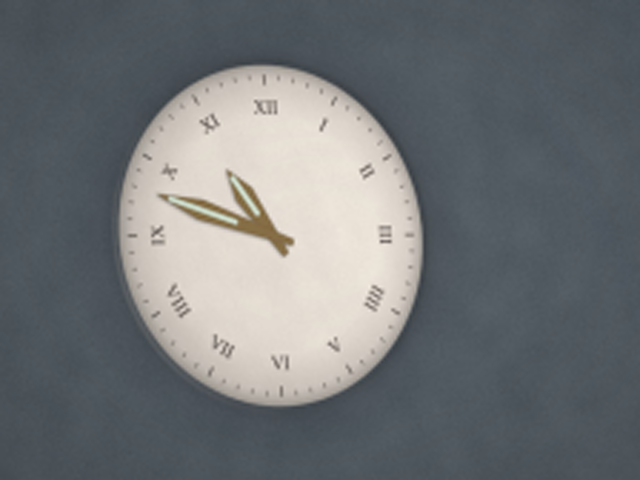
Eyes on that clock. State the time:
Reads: 10:48
